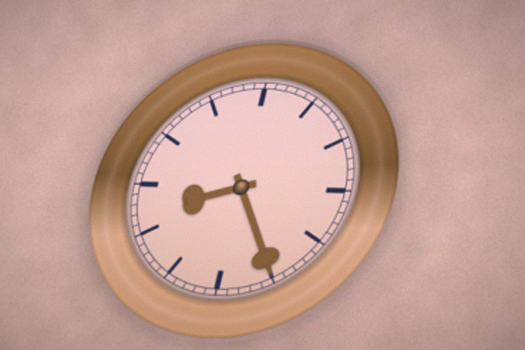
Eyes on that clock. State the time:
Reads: 8:25
